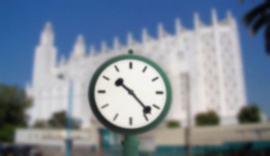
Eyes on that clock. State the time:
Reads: 10:23
